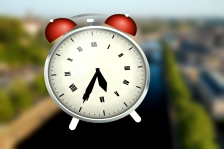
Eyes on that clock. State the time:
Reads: 5:35
